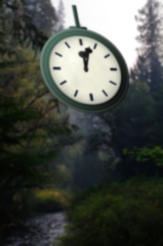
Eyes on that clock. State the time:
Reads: 12:03
